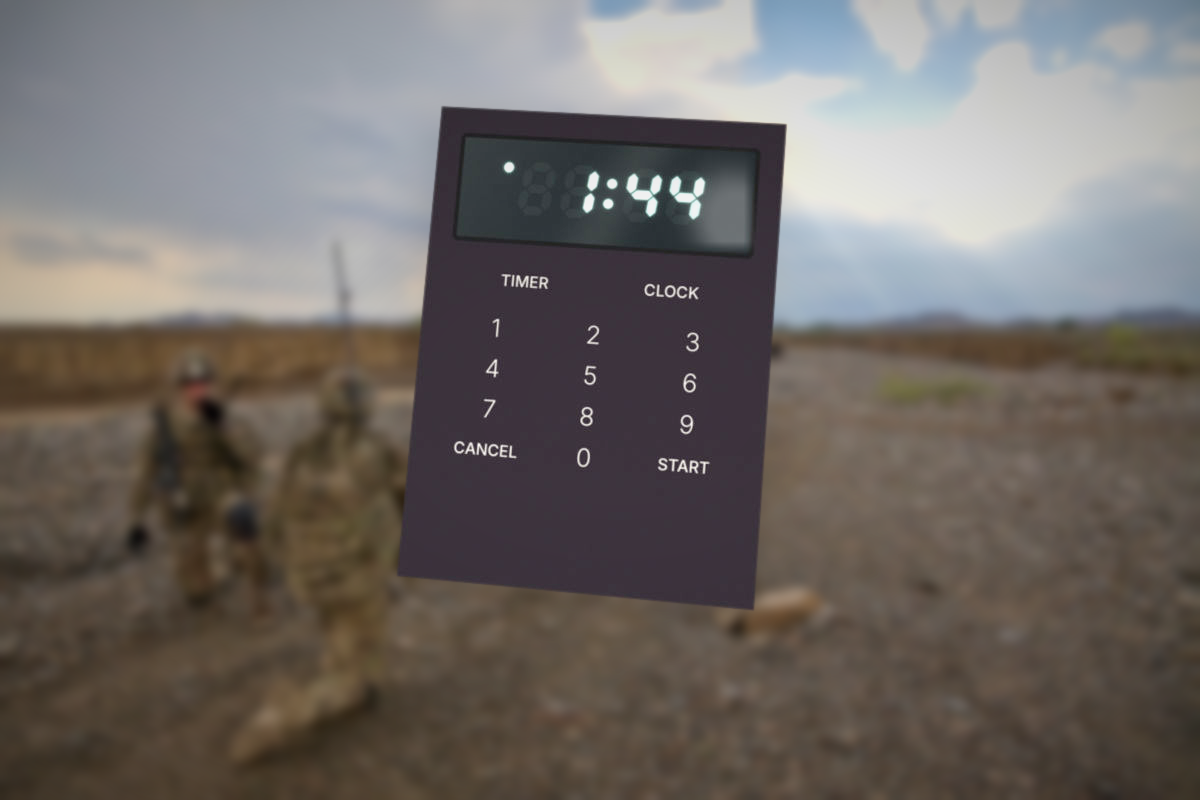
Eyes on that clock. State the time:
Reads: 1:44
